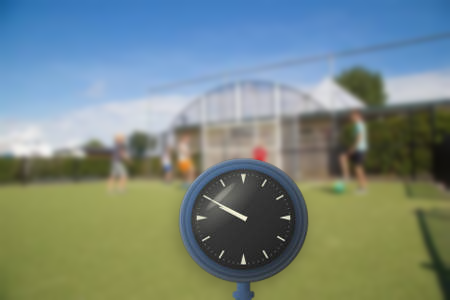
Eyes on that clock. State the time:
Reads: 9:50
